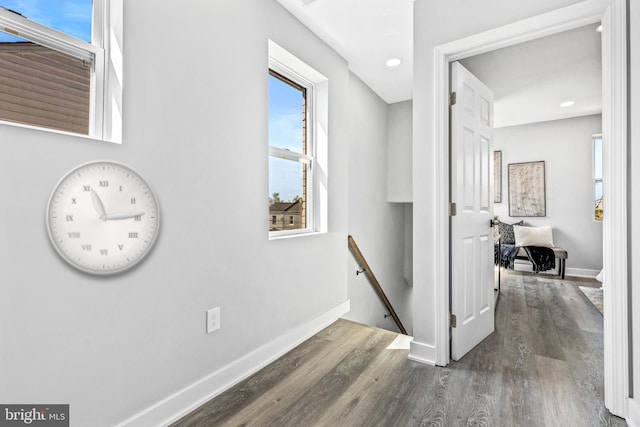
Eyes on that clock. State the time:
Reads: 11:14
